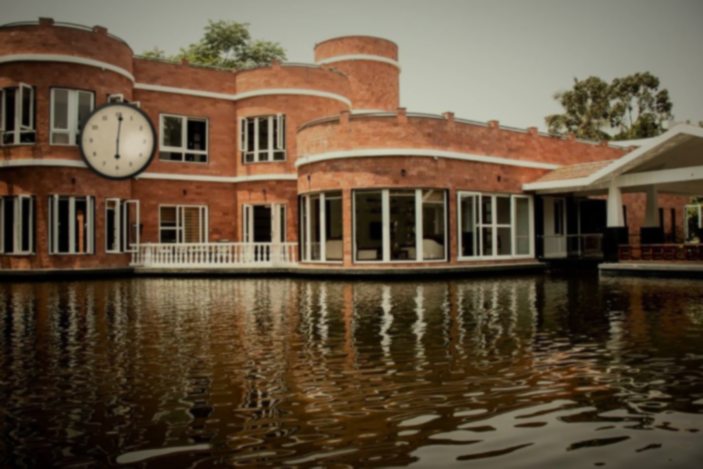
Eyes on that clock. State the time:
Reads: 6:01
